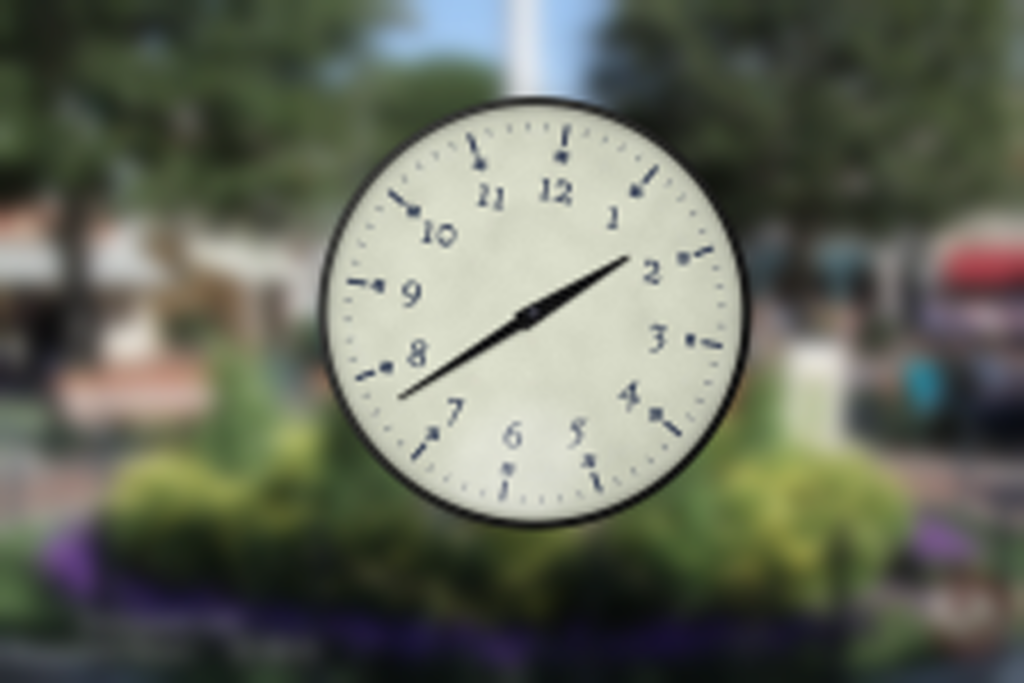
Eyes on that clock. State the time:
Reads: 1:38
